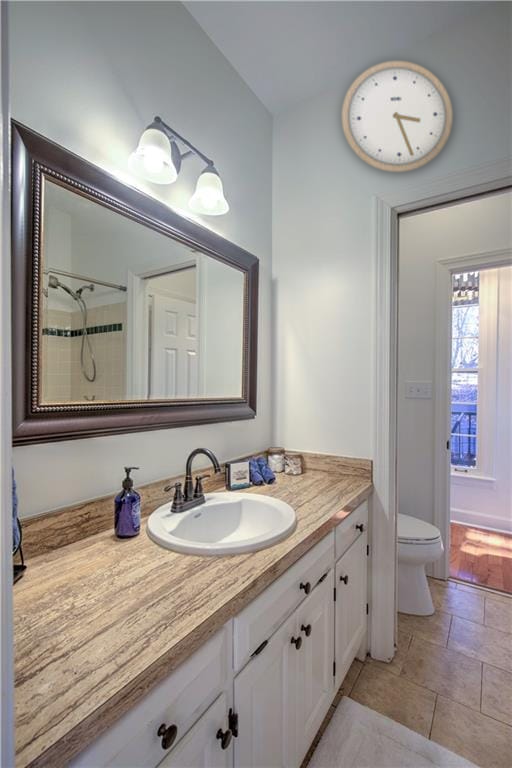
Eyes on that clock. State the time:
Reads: 3:27
